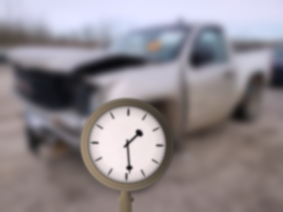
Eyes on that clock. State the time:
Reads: 1:29
